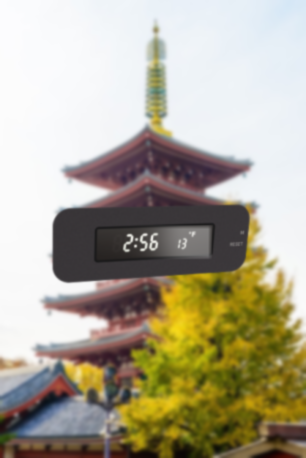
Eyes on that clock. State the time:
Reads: 2:56
